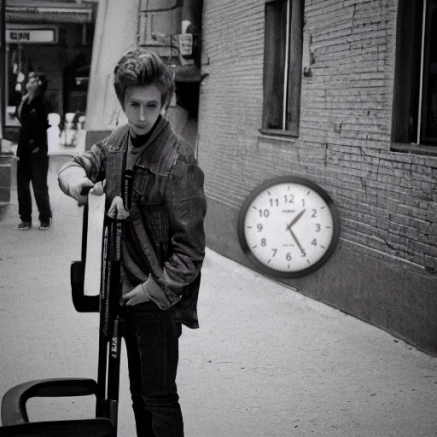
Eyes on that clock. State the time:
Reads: 1:25
